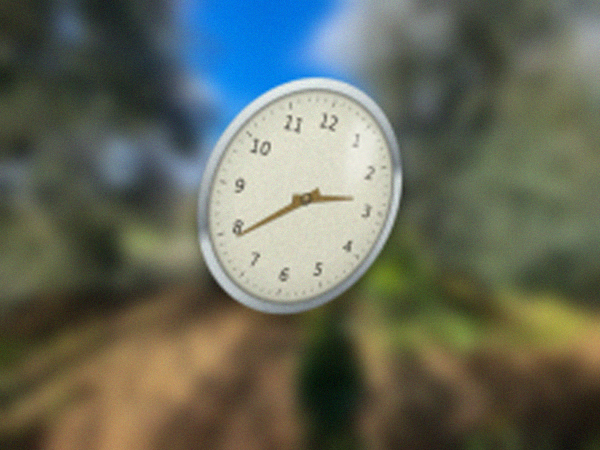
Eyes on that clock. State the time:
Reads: 2:39
